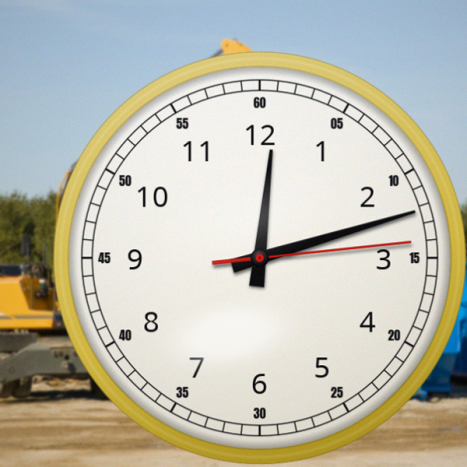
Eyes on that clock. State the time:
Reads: 12:12:14
